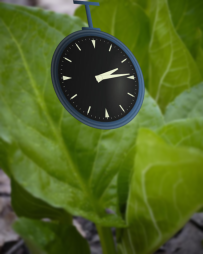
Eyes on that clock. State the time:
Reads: 2:14
